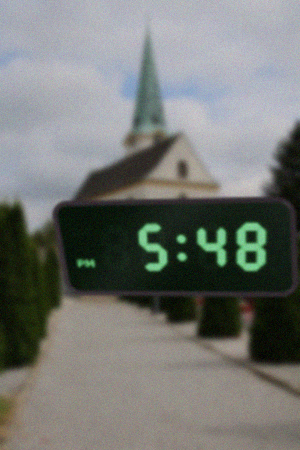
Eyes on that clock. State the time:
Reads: 5:48
